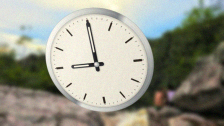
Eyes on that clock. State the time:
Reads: 9:00
